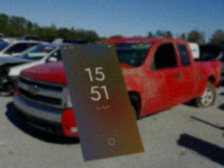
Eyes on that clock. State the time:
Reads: 15:51
